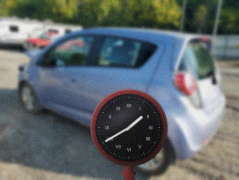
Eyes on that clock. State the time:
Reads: 1:40
